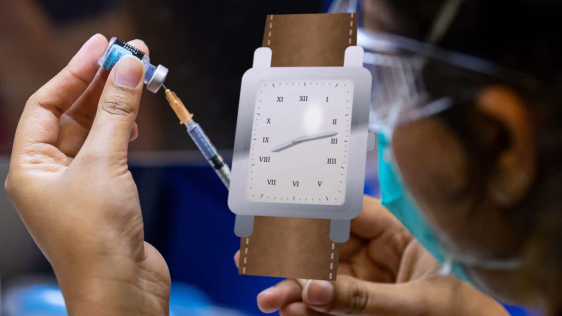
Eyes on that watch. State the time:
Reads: 8:13
